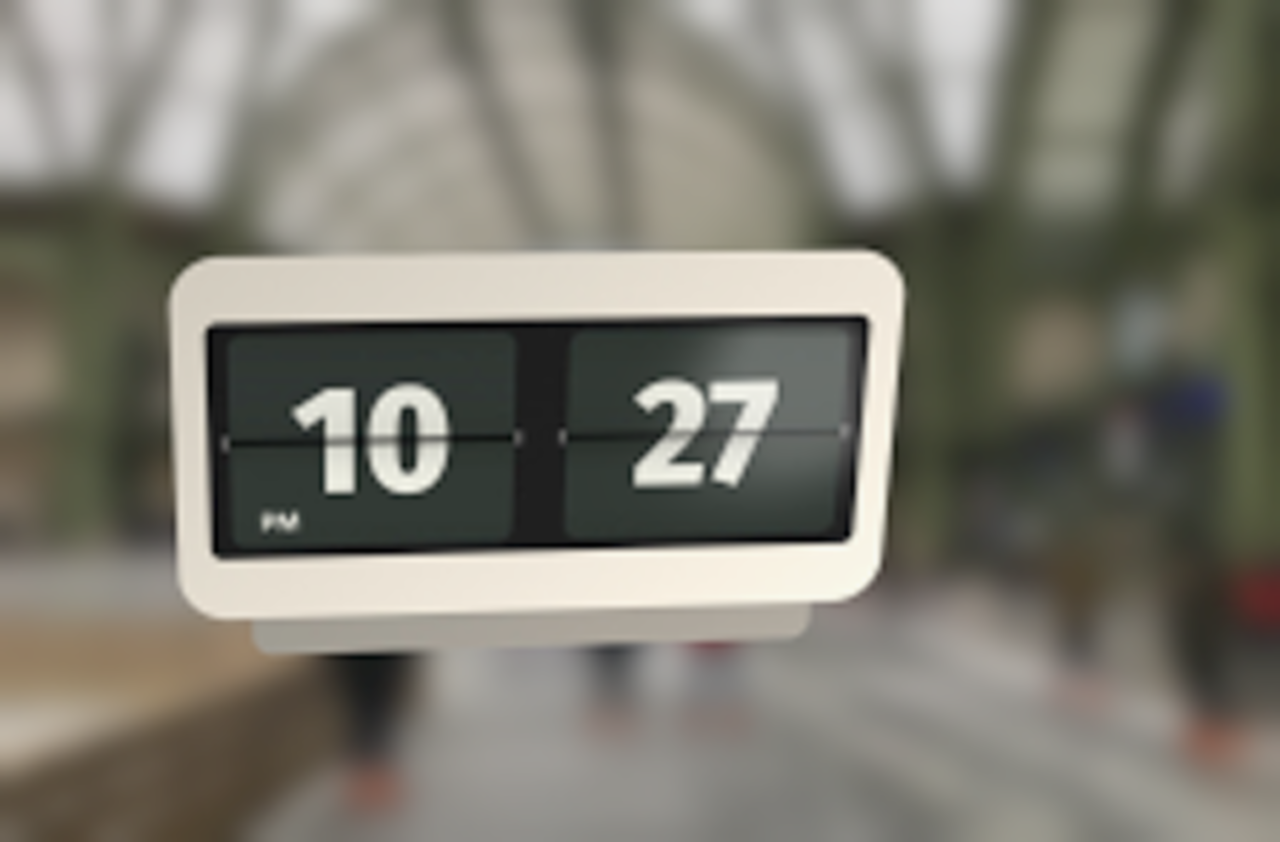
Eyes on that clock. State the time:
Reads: 10:27
